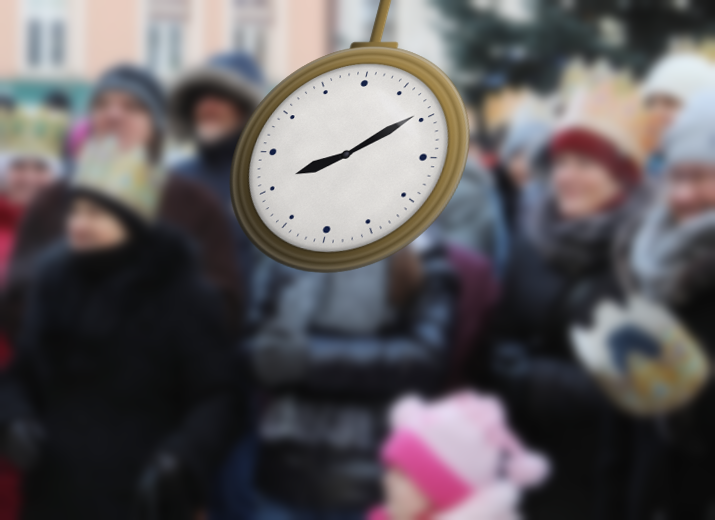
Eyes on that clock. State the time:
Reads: 8:09
